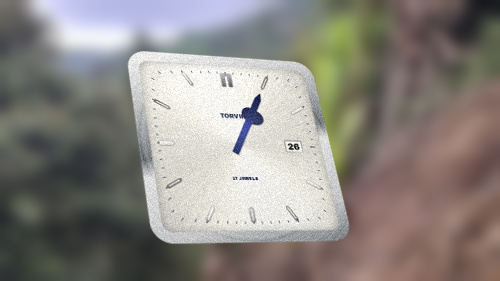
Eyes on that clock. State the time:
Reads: 1:05
